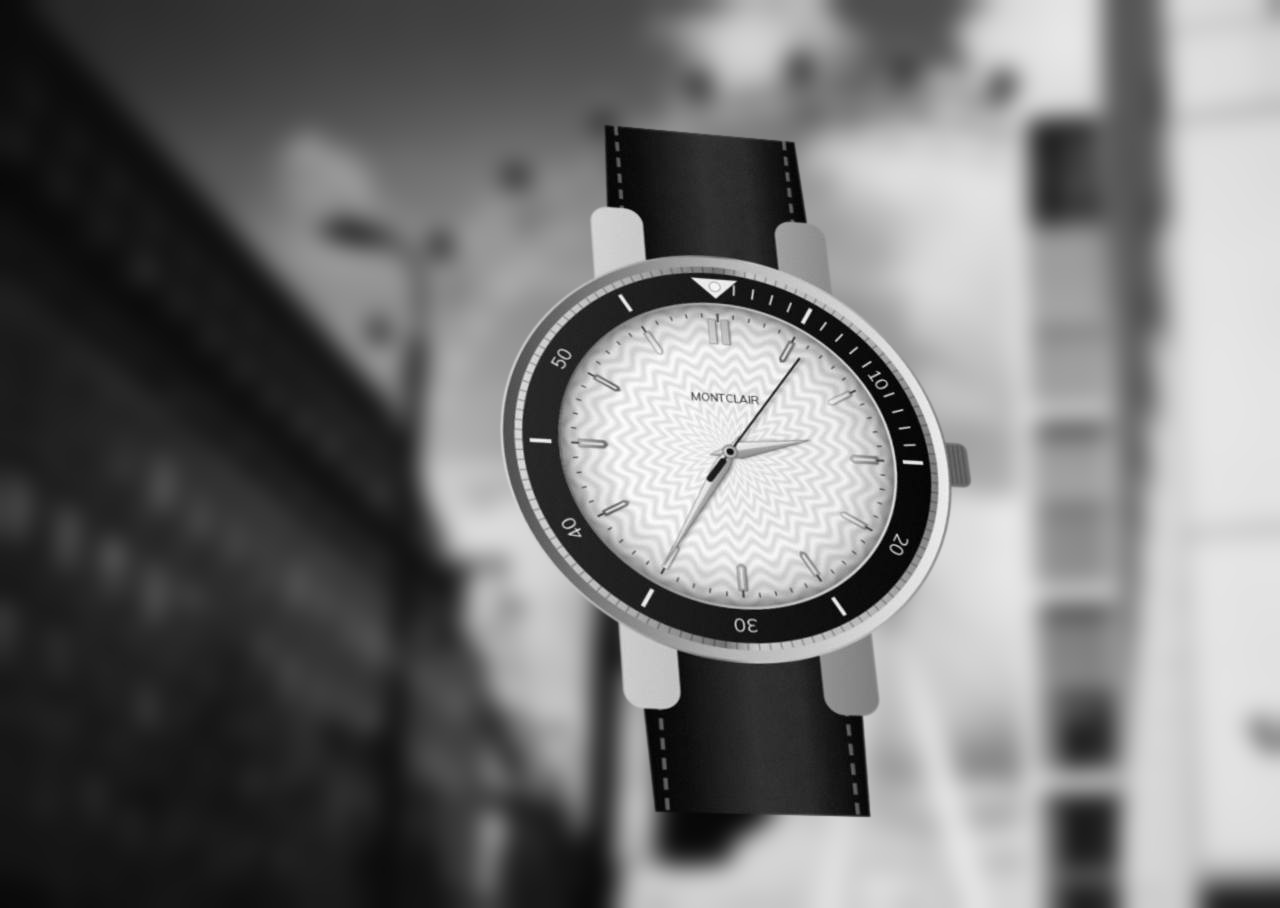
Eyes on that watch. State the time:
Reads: 2:35:06
